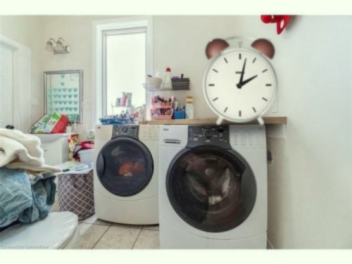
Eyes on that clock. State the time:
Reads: 2:02
